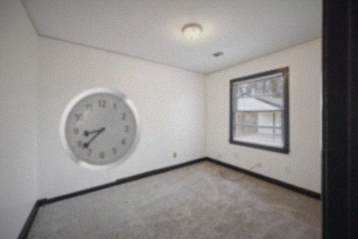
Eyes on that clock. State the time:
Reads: 8:38
